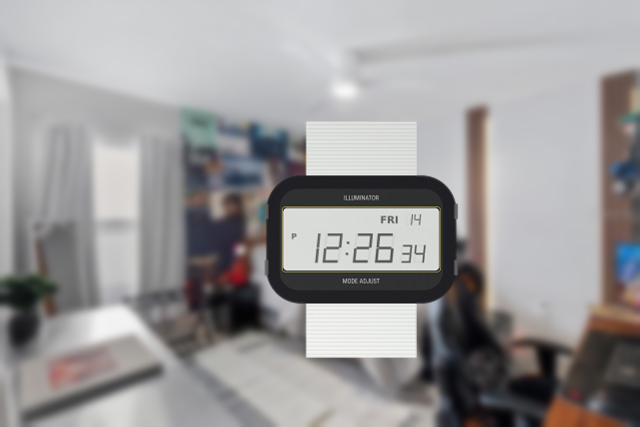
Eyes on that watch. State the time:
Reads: 12:26:34
